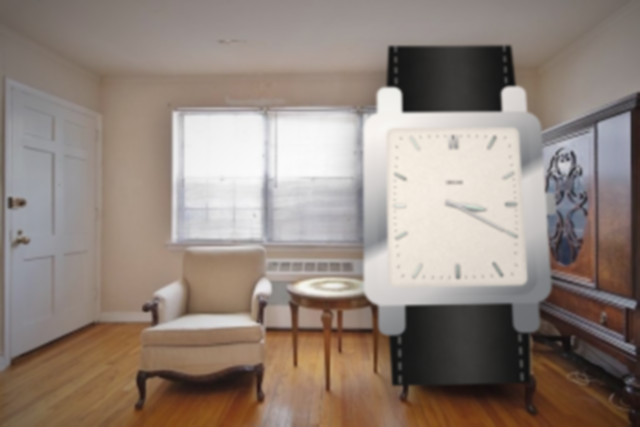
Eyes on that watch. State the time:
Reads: 3:20
